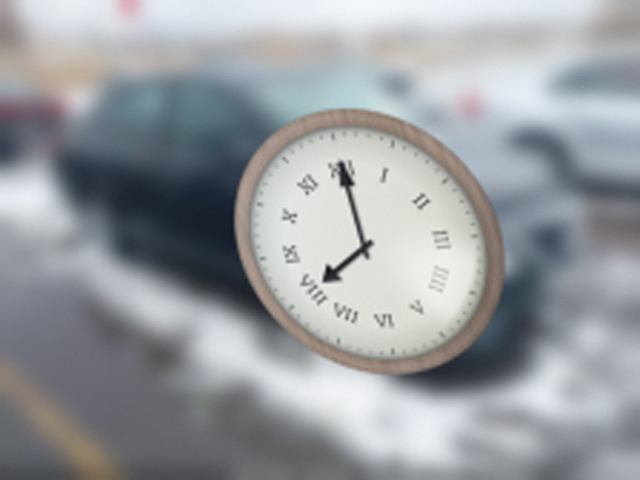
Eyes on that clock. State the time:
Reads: 8:00
